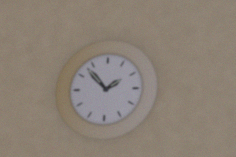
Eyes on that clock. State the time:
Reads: 1:53
